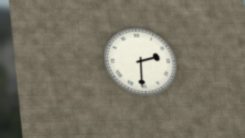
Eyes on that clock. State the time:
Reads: 2:31
